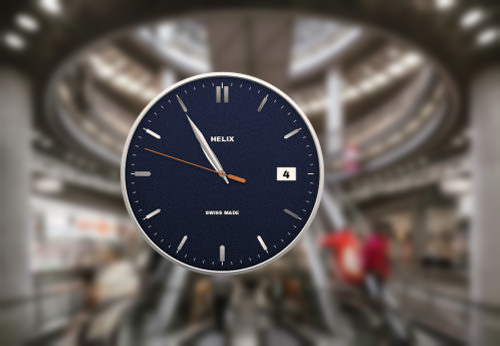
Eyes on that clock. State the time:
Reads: 10:54:48
